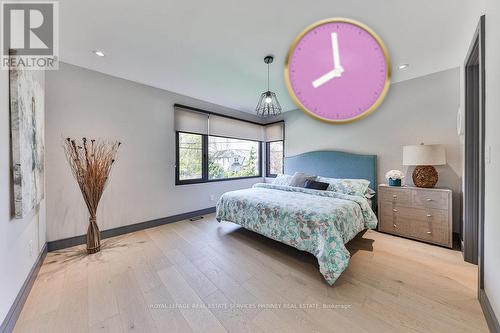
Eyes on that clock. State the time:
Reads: 7:59
